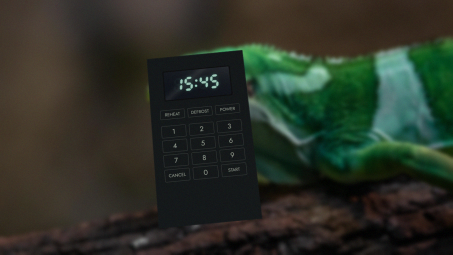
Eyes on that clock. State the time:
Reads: 15:45
